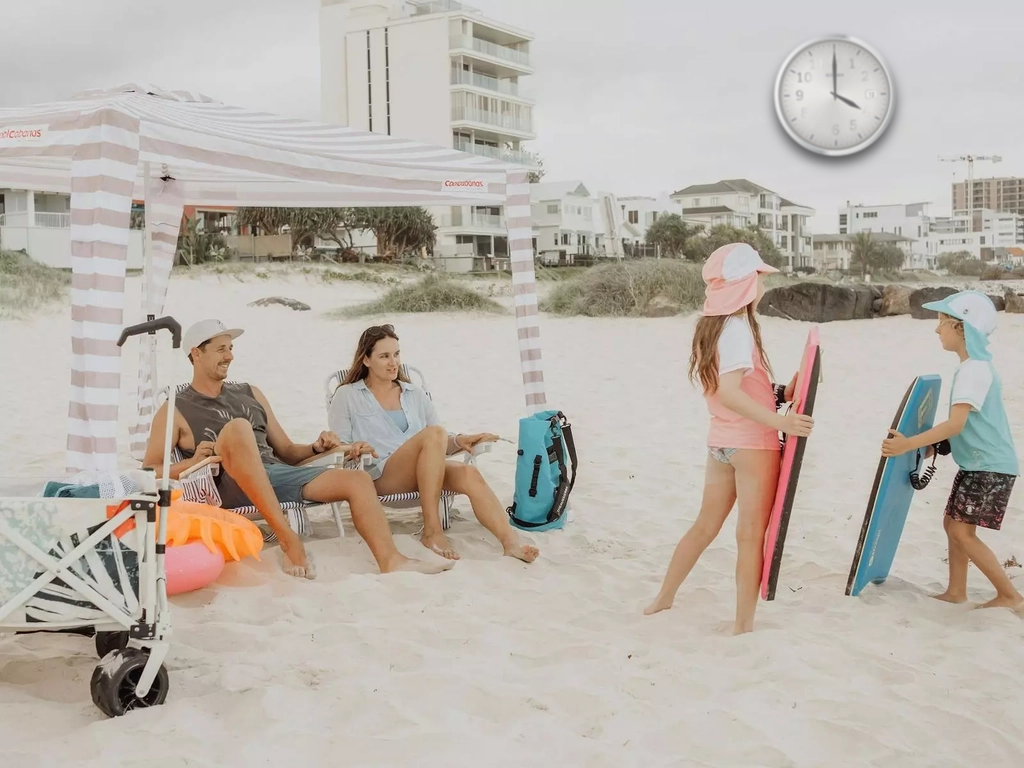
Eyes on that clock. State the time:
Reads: 4:00
